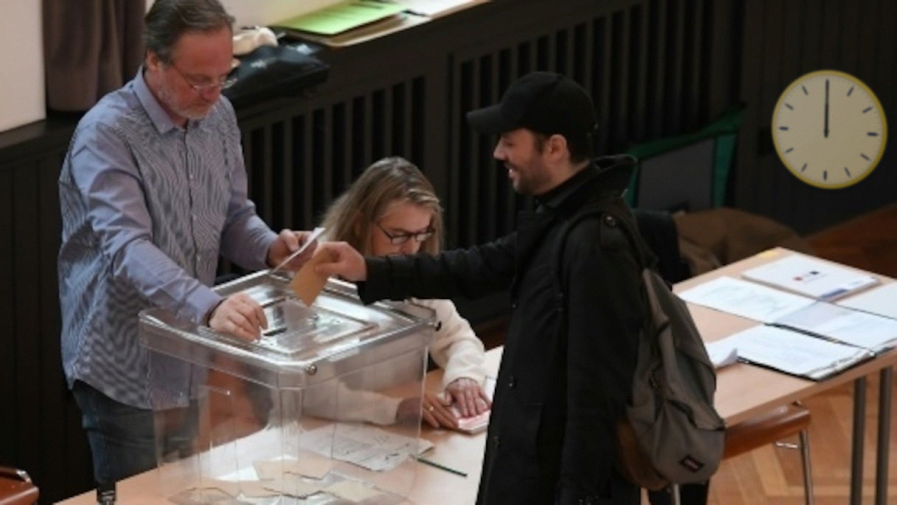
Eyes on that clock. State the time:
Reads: 12:00
